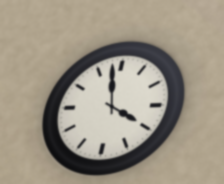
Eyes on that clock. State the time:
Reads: 3:58
